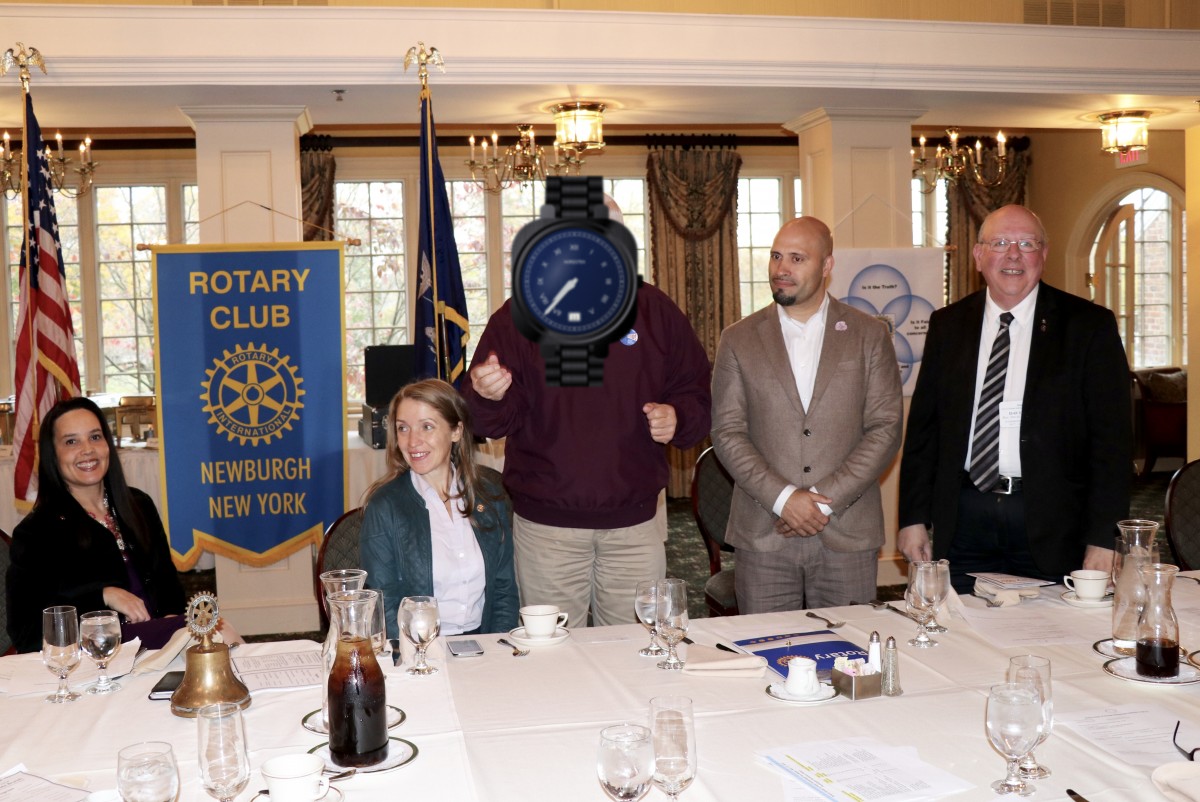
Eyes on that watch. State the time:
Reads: 7:37
